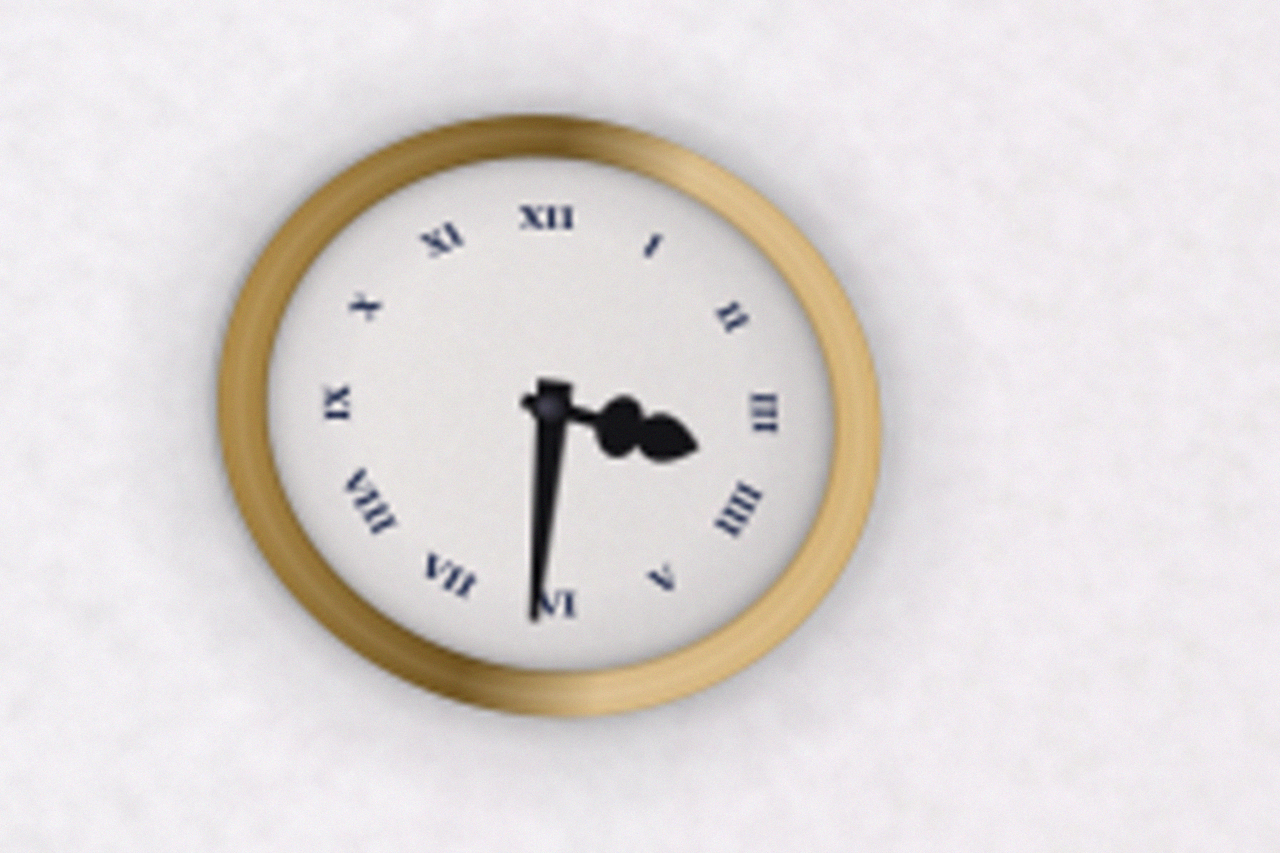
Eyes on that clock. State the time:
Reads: 3:31
